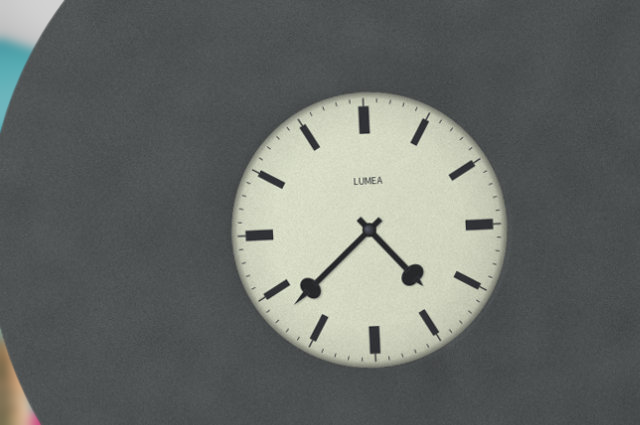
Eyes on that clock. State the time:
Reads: 4:38
